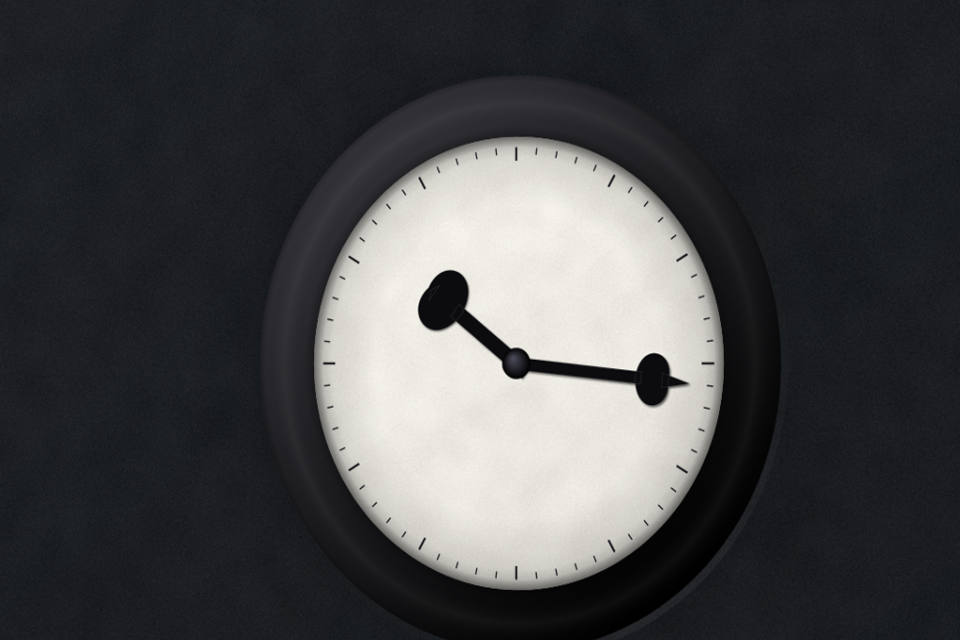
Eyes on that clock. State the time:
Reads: 10:16
